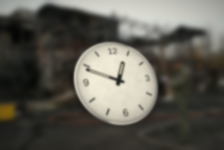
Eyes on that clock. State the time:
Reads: 12:49
